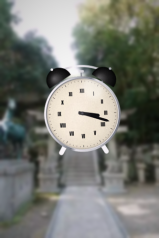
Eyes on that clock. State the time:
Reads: 3:18
